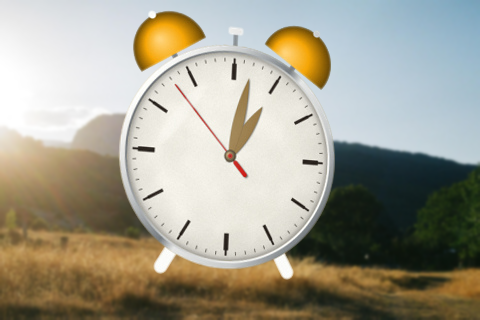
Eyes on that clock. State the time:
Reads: 1:01:53
